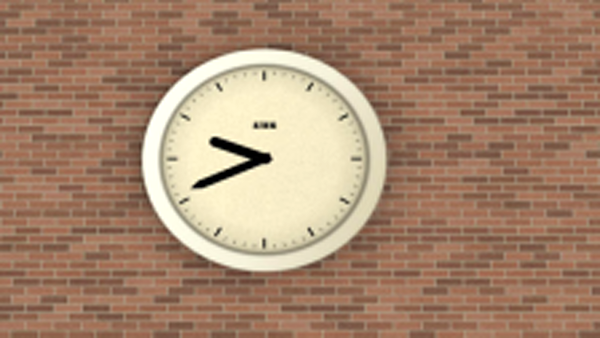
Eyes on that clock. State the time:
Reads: 9:41
